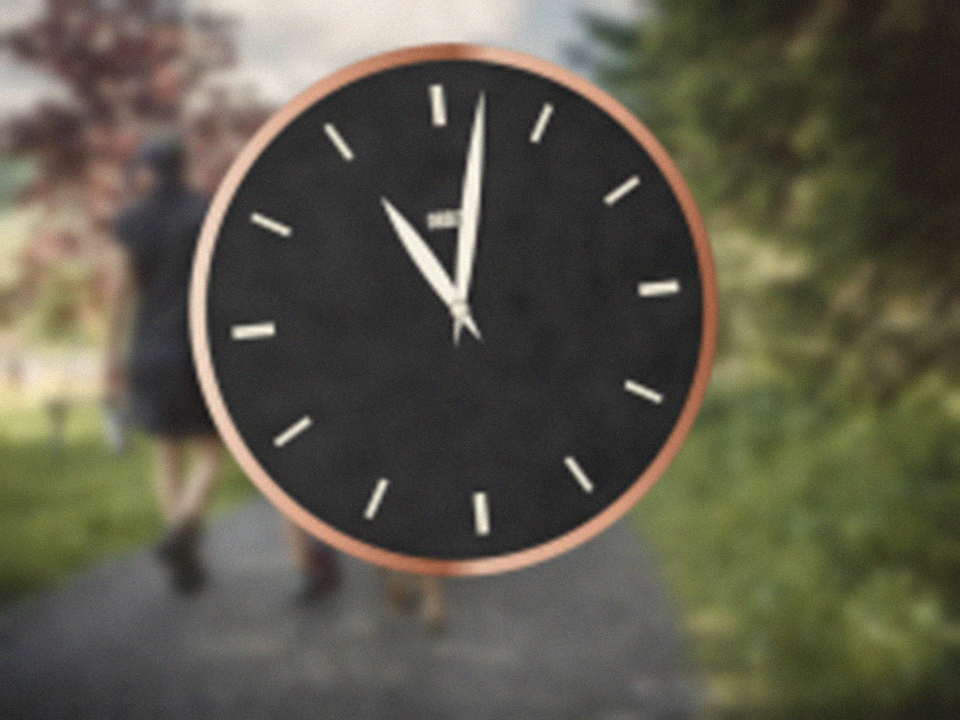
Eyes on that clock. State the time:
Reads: 11:02
